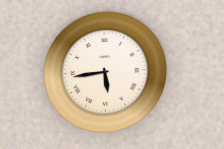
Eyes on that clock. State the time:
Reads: 5:44
